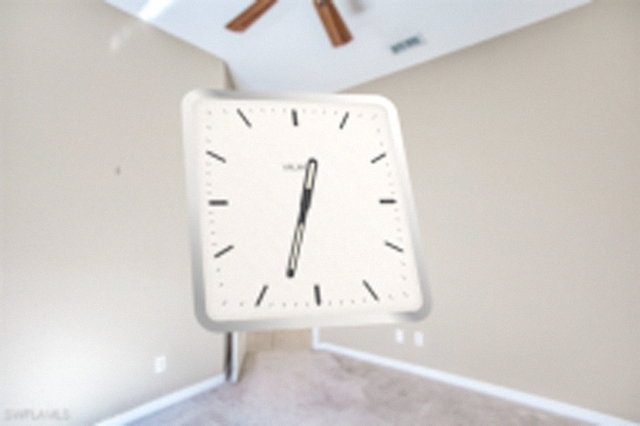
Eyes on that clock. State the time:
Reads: 12:33
